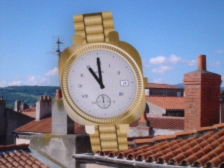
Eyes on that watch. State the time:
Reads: 11:00
